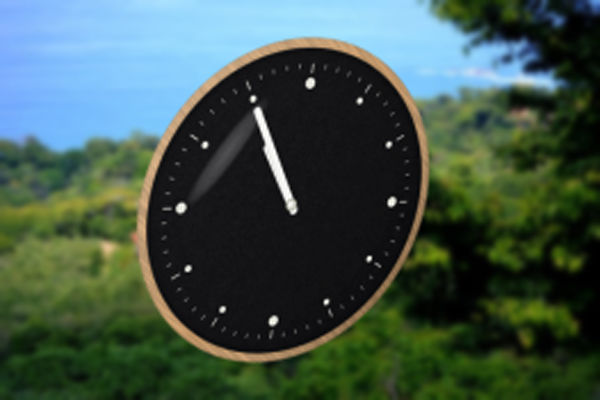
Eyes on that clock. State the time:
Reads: 10:55
